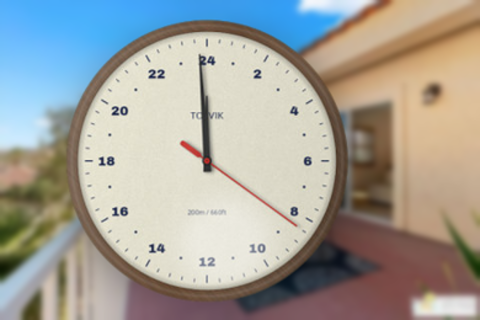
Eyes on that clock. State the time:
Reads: 23:59:21
